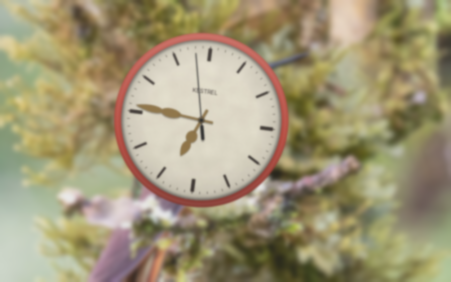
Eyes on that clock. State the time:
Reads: 6:45:58
